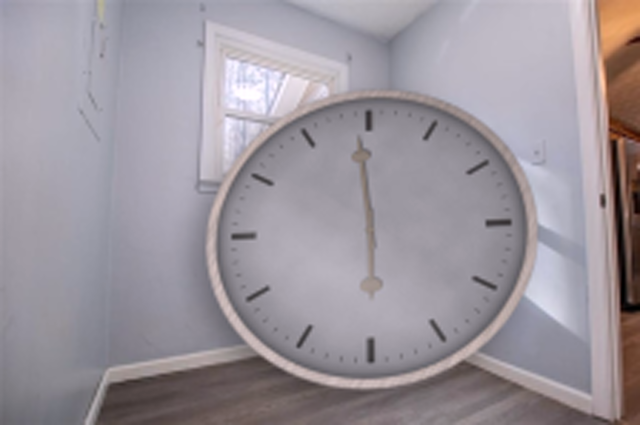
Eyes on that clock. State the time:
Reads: 5:59
